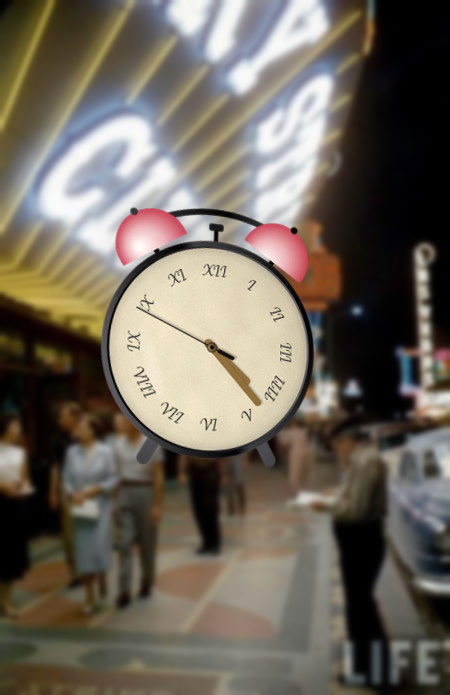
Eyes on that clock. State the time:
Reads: 4:22:49
